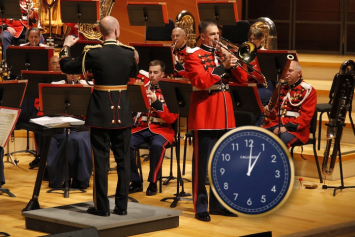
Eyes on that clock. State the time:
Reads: 1:01
